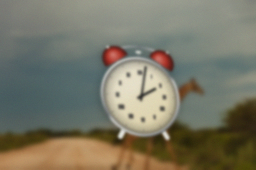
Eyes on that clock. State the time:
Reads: 2:02
